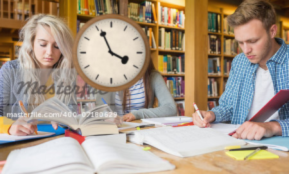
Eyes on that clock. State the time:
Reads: 3:56
